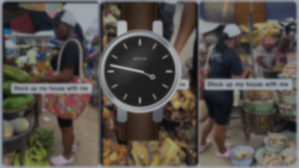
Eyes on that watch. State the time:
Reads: 3:47
